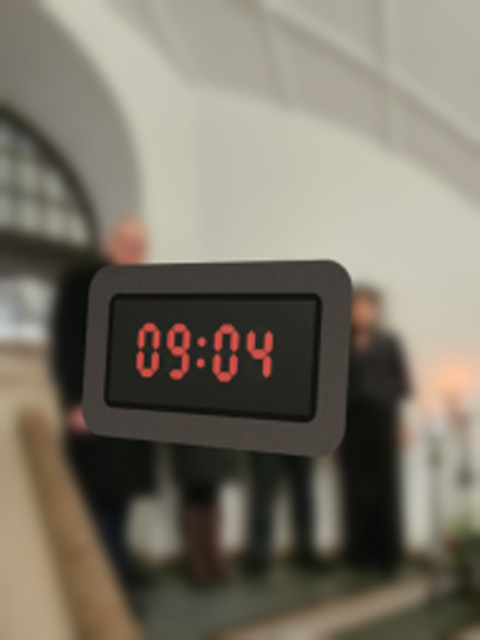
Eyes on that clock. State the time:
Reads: 9:04
